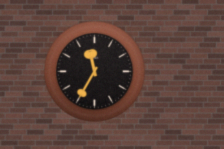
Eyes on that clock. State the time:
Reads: 11:35
